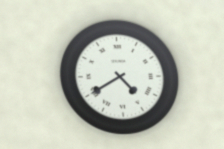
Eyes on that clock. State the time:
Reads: 4:40
